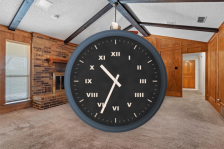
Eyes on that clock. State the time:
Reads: 10:34
